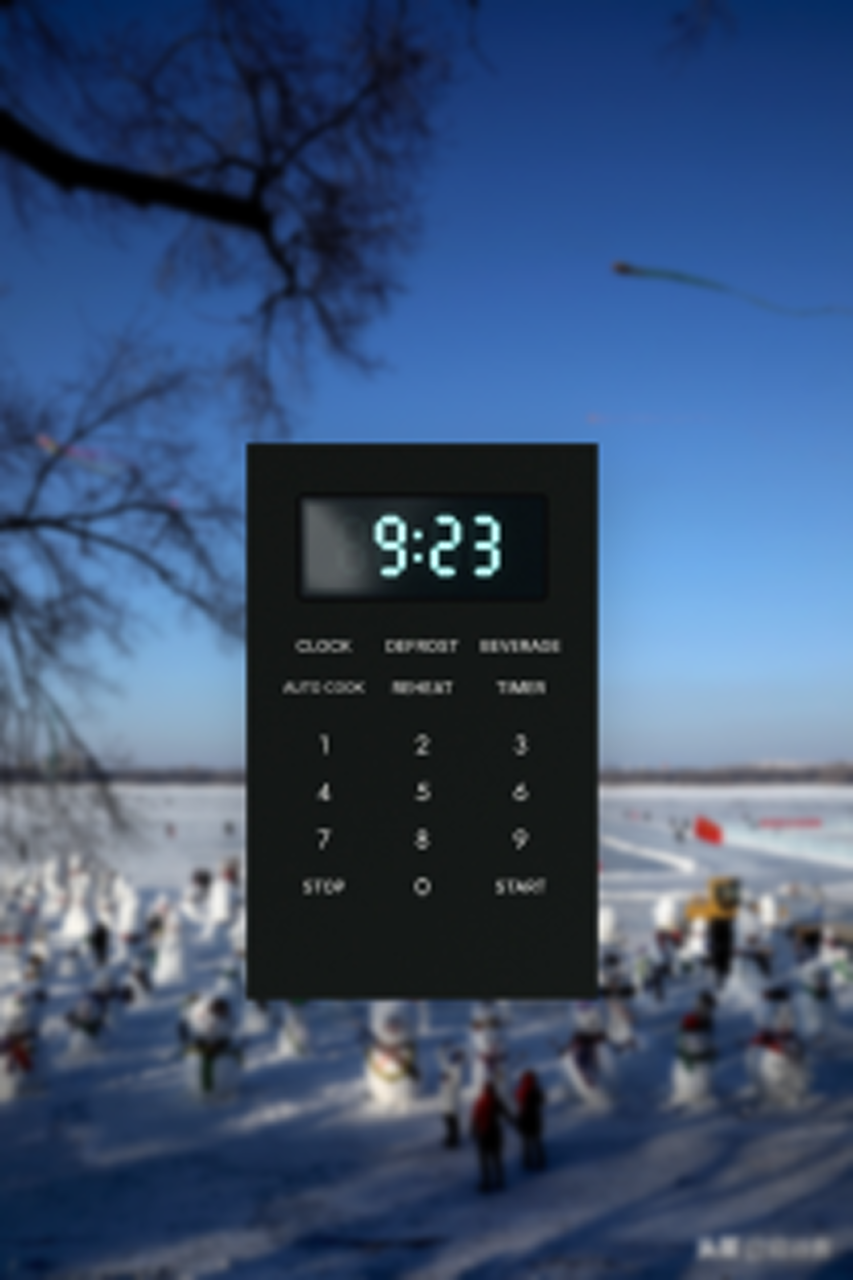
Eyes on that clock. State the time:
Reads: 9:23
